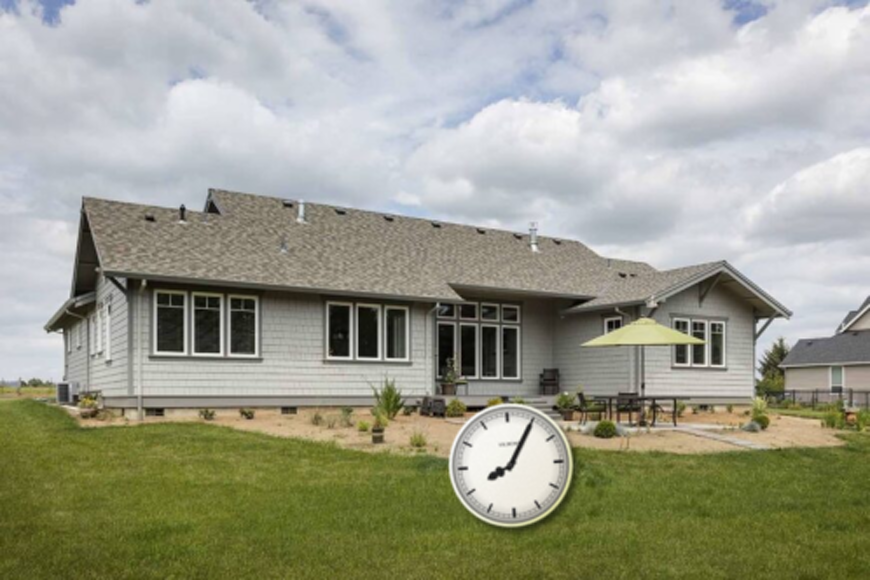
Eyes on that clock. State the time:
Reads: 8:05
